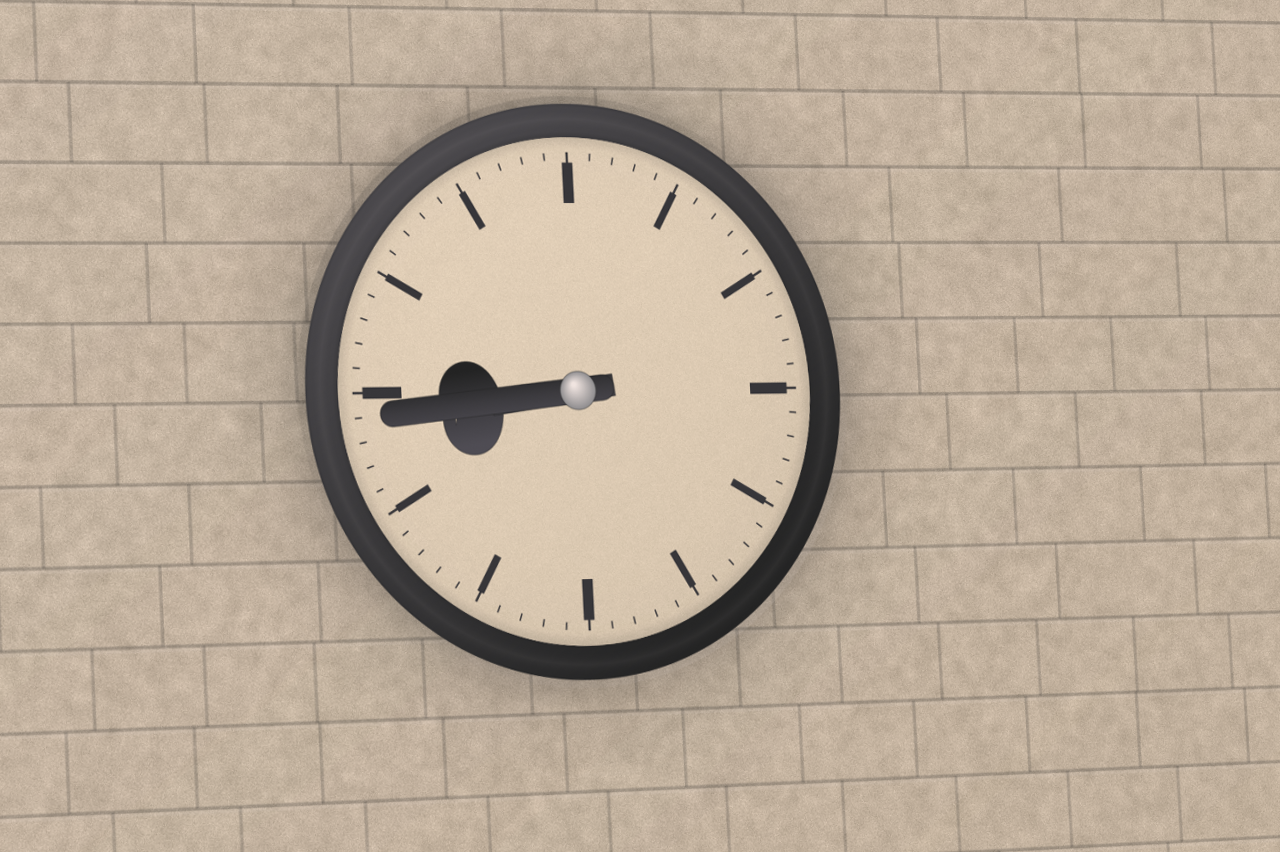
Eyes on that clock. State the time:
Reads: 8:44
